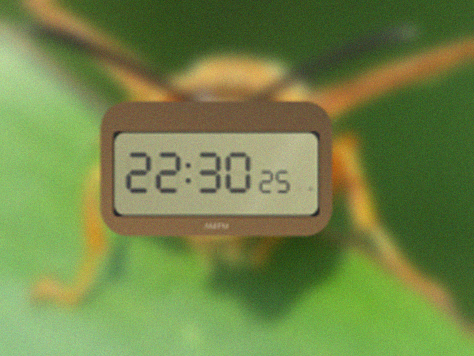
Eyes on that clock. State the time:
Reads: 22:30:25
